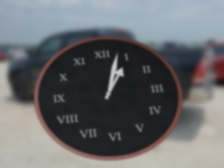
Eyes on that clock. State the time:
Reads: 1:03
